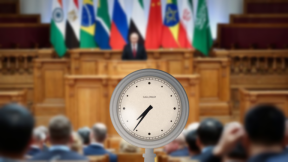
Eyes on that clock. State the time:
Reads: 7:36
